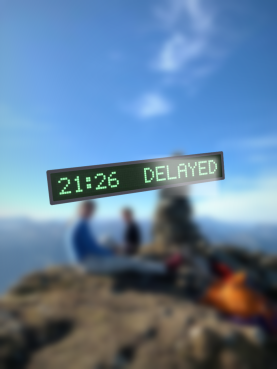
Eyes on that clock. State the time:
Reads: 21:26
